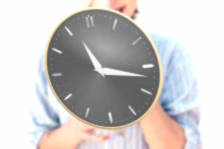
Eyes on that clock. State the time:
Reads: 11:17
